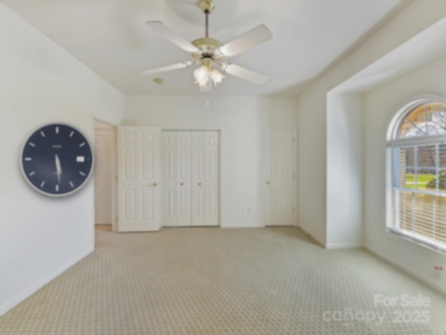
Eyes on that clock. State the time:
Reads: 5:29
